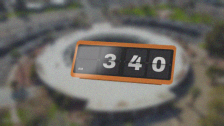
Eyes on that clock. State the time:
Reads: 3:40
